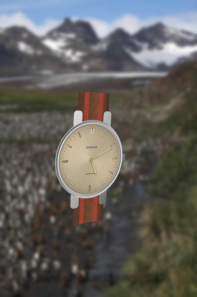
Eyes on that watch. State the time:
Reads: 5:11
